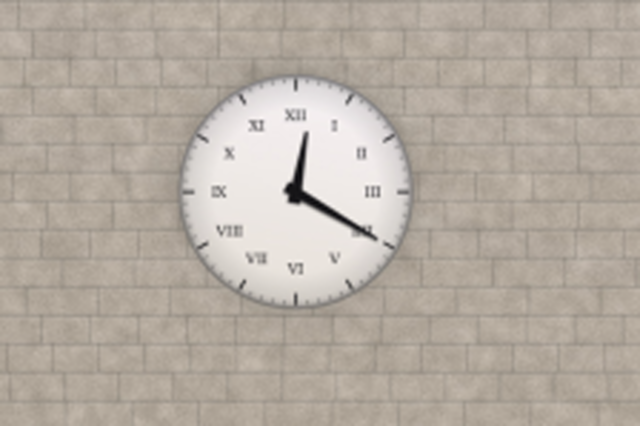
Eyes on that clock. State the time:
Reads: 12:20
